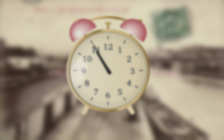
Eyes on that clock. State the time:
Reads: 10:55
